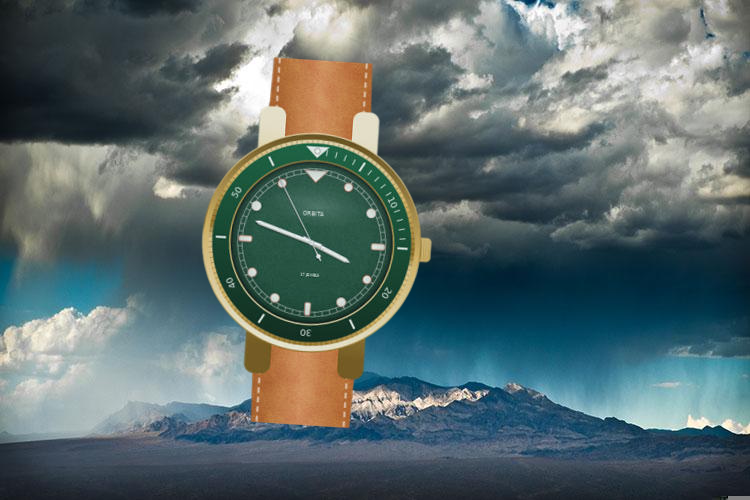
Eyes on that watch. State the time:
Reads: 3:47:55
